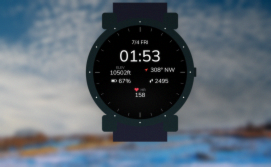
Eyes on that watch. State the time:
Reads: 1:53
